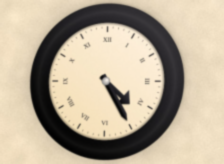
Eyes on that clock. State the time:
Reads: 4:25
